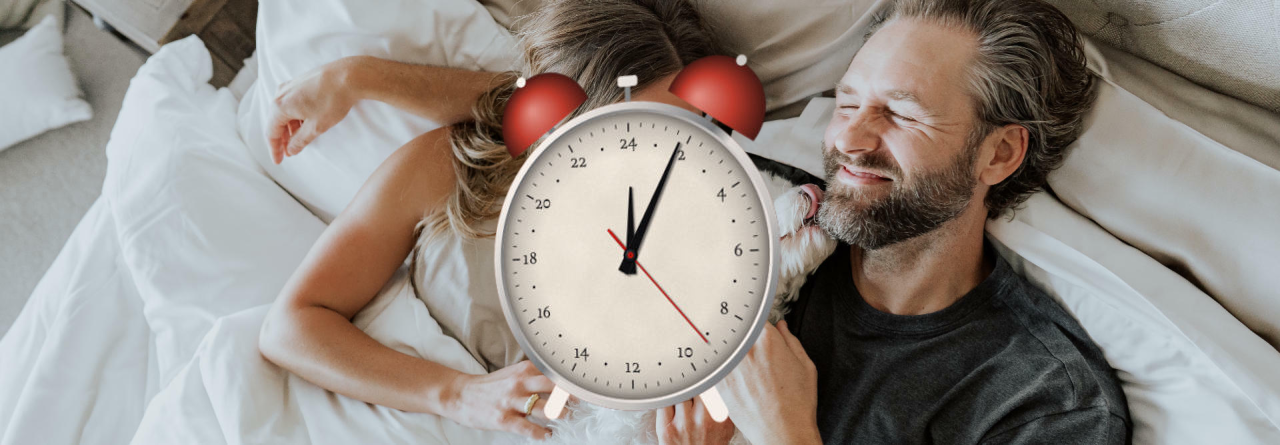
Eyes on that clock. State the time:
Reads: 0:04:23
